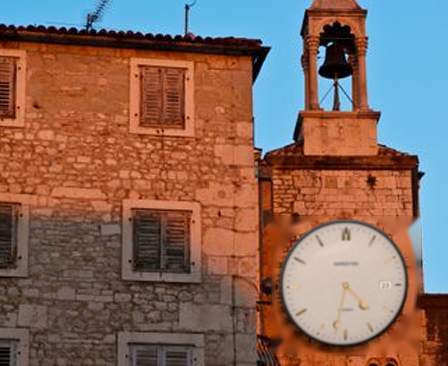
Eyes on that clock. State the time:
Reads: 4:32
